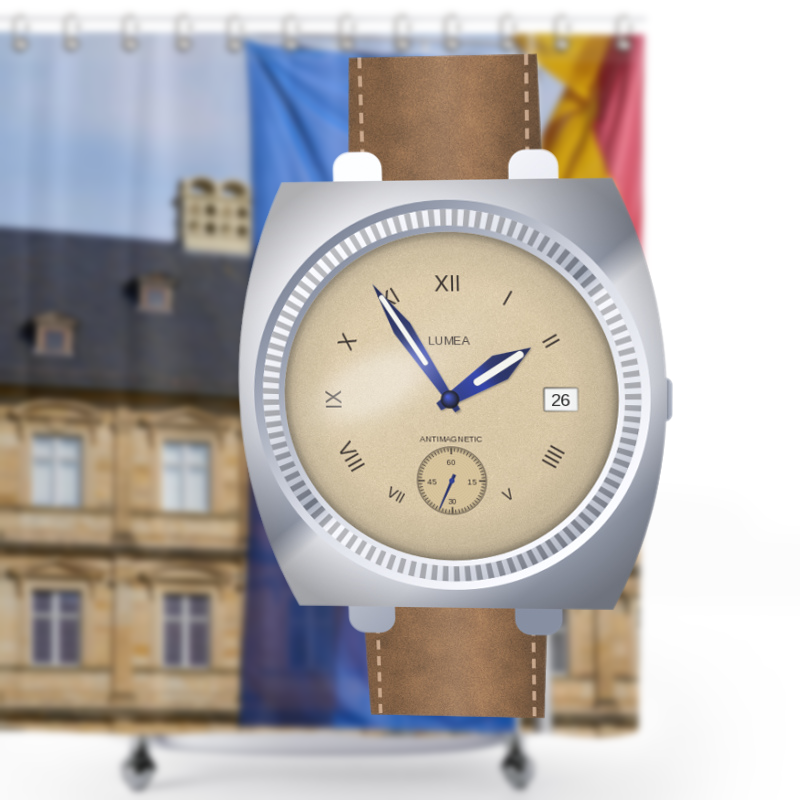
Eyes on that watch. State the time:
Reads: 1:54:34
